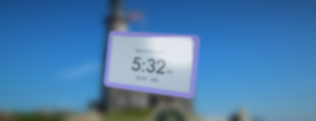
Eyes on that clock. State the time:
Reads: 5:32
